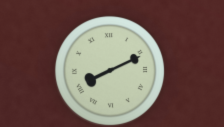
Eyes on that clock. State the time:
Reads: 8:11
